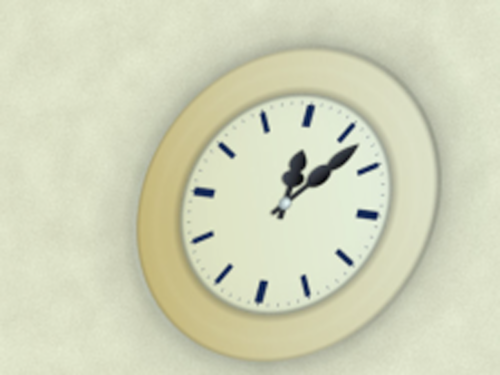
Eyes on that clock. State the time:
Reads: 12:07
